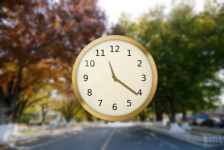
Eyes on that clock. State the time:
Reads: 11:21
